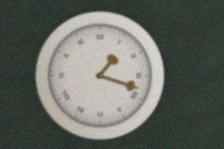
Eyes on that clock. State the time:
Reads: 1:18
